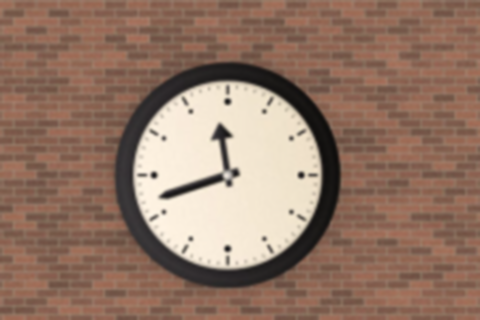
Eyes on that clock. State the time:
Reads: 11:42
